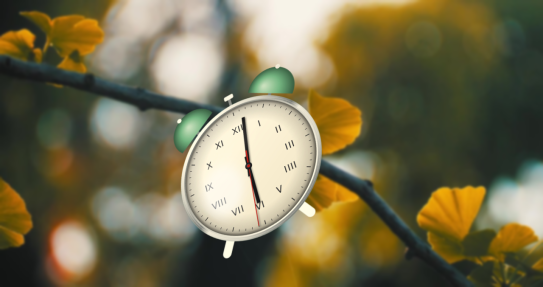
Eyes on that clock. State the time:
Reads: 6:01:31
